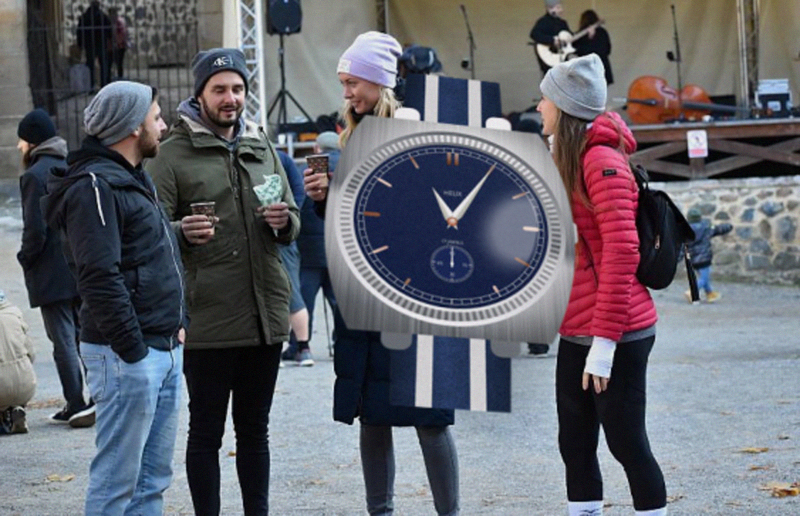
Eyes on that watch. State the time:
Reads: 11:05
